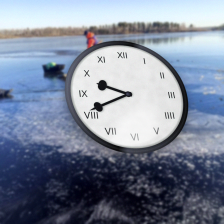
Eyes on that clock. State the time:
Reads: 9:41
